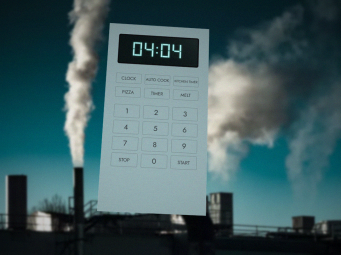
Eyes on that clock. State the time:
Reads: 4:04
